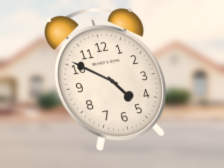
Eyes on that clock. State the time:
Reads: 4:51
